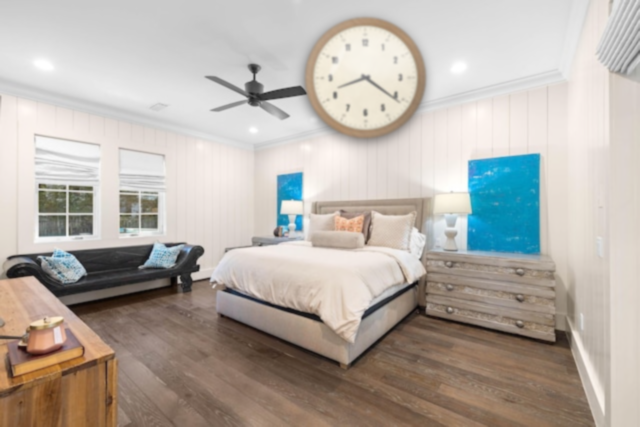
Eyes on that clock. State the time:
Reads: 8:21
